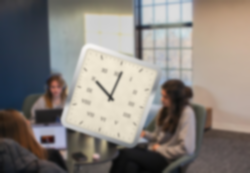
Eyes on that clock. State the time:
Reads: 10:01
